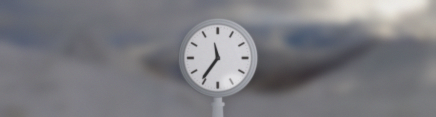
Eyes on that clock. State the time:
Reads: 11:36
